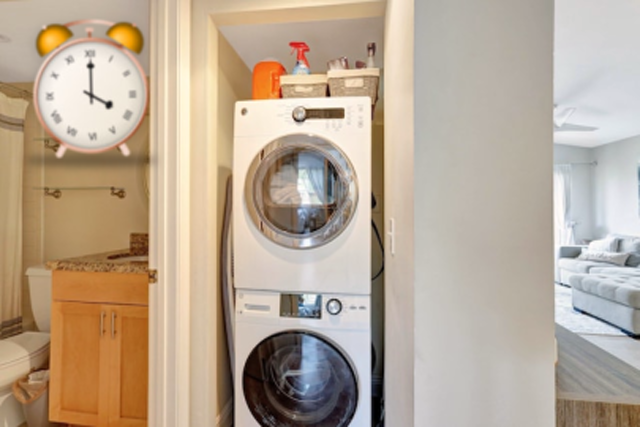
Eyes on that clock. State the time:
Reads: 4:00
